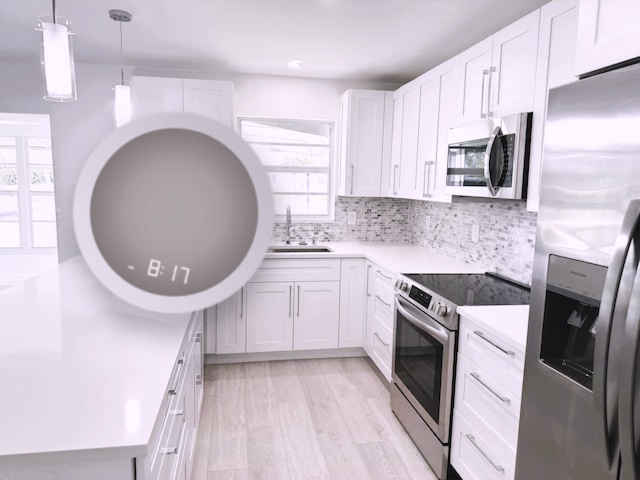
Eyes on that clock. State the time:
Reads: 8:17
